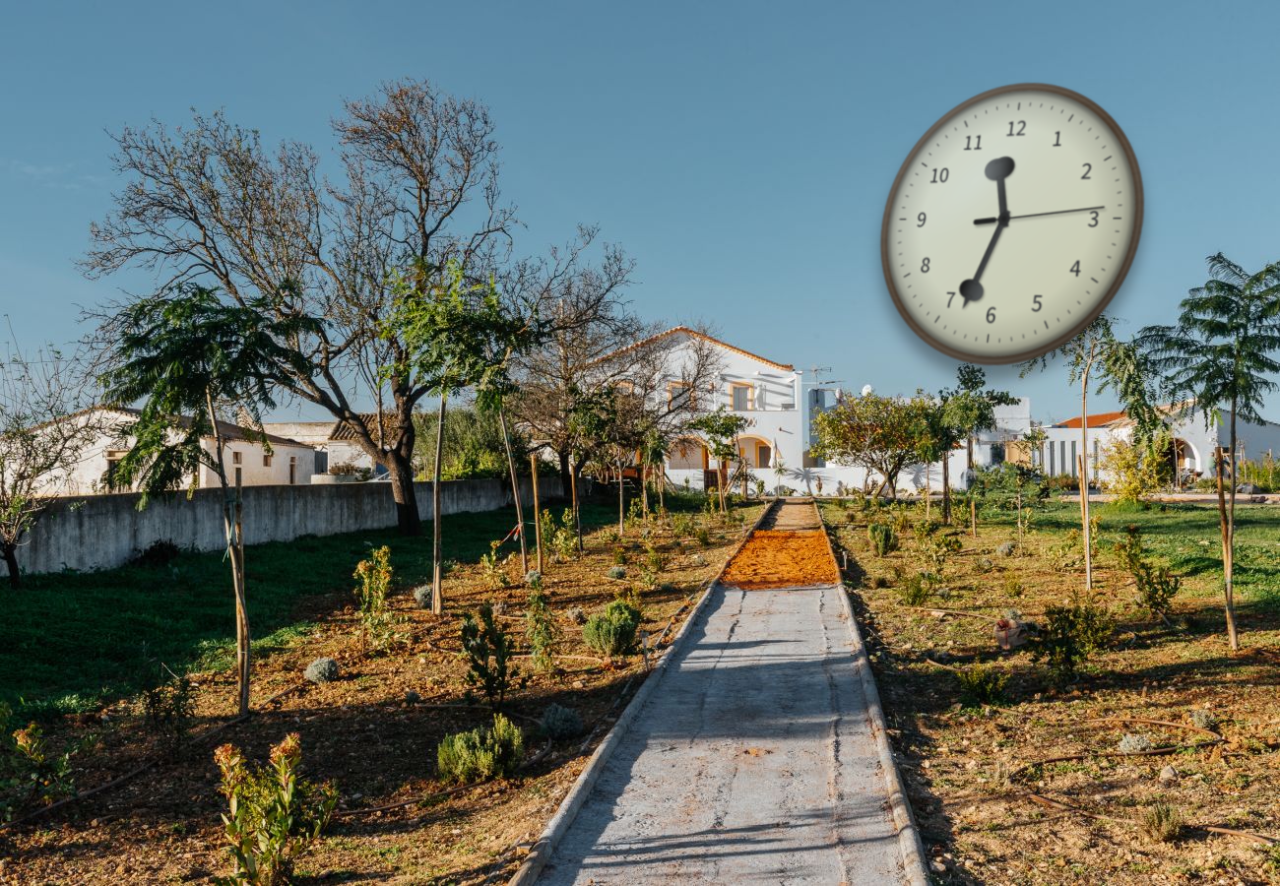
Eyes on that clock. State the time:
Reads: 11:33:14
